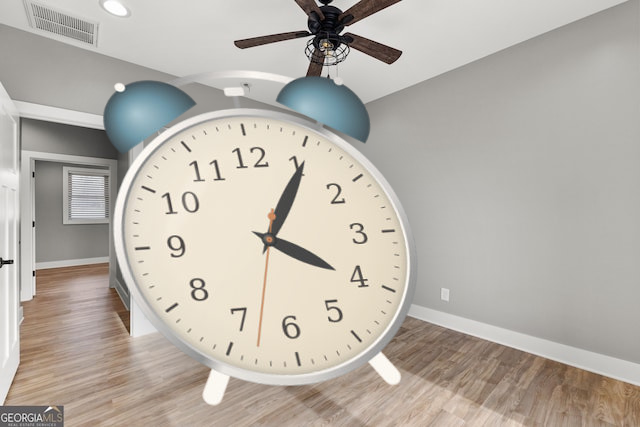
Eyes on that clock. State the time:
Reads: 4:05:33
